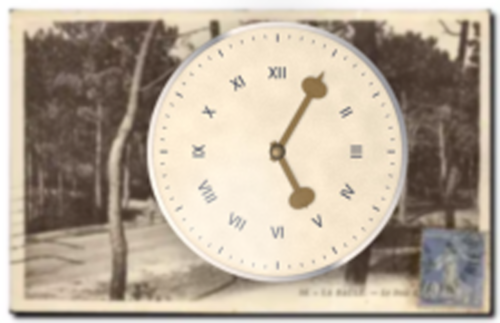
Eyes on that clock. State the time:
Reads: 5:05
